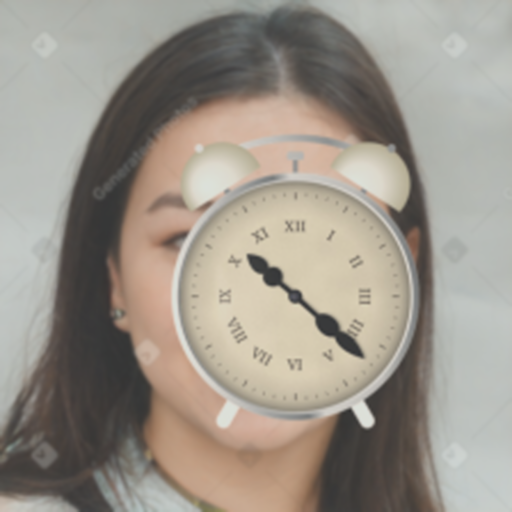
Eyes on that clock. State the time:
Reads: 10:22
